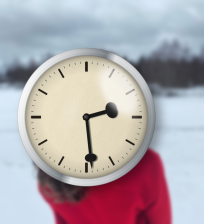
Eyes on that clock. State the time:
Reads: 2:29
